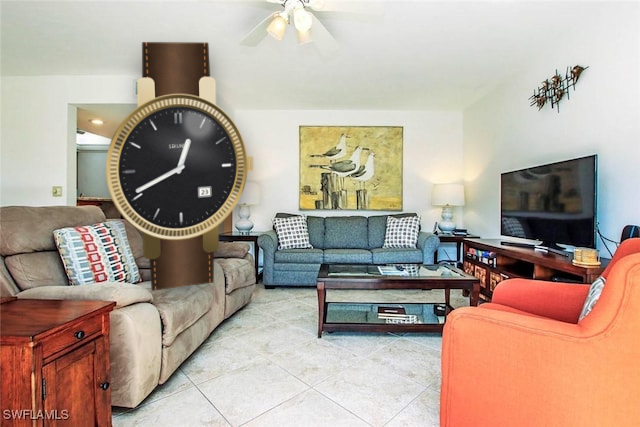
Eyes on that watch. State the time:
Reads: 12:41
